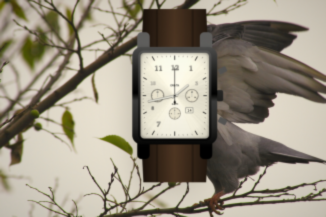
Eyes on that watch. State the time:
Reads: 1:43
